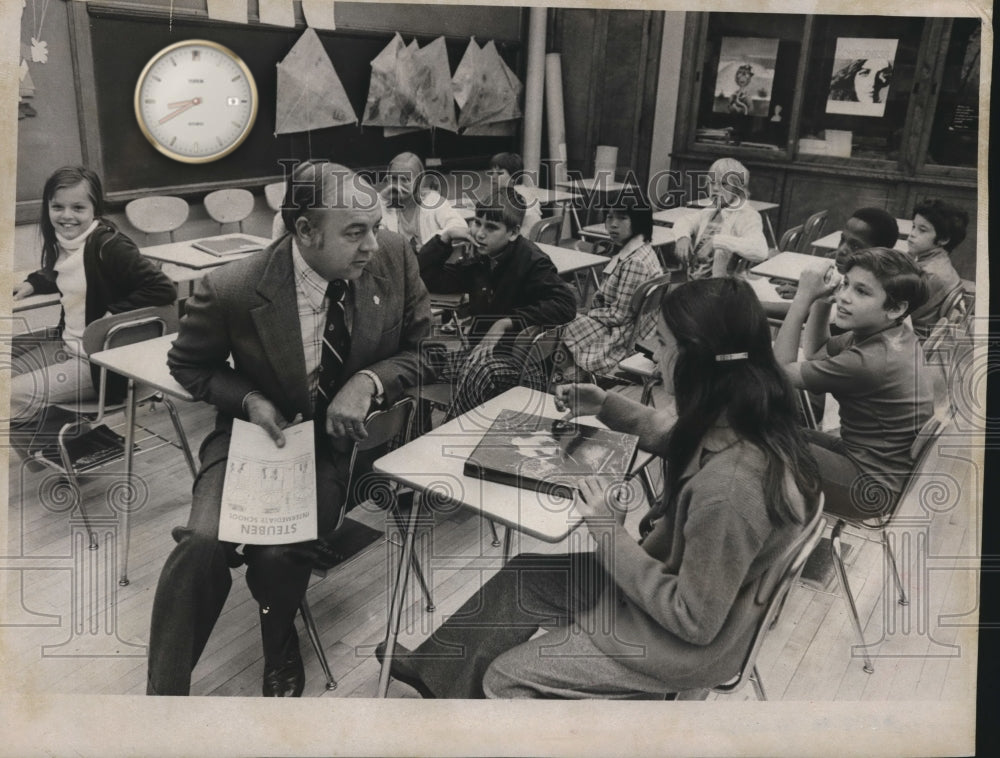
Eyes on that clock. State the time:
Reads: 8:40
